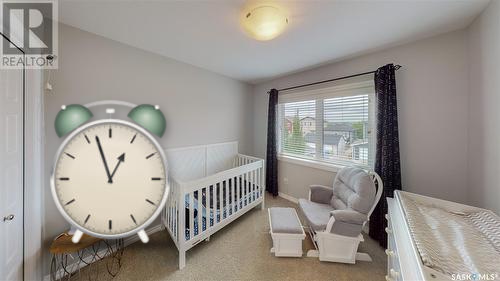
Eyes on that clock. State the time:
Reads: 12:57
